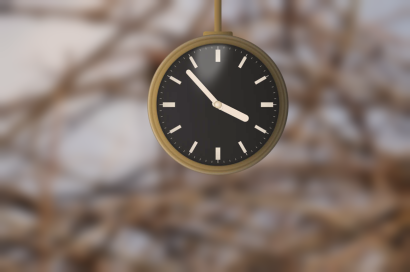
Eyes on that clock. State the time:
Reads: 3:53
